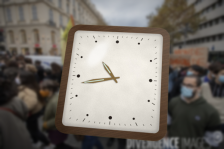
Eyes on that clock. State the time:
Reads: 10:43
